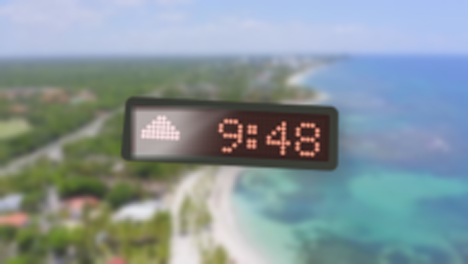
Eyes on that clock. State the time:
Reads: 9:48
